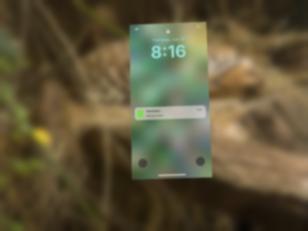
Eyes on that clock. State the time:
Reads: 8:16
